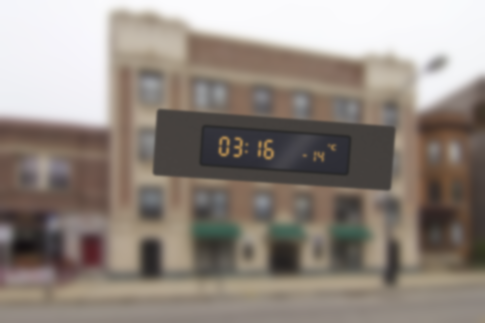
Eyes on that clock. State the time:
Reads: 3:16
